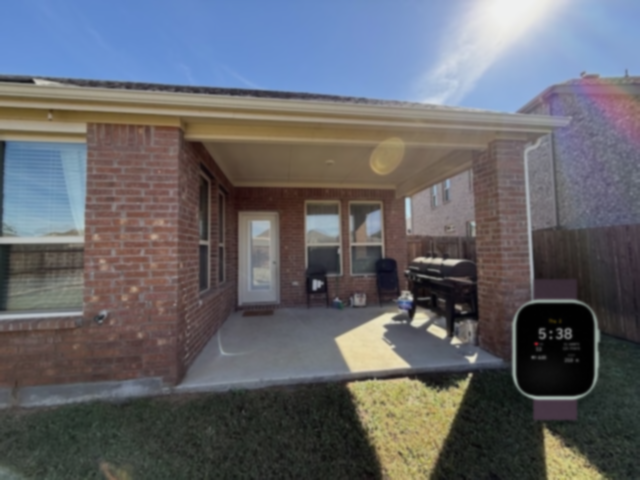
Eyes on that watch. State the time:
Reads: 5:38
